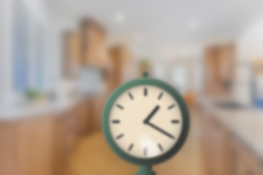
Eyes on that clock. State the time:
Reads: 1:20
